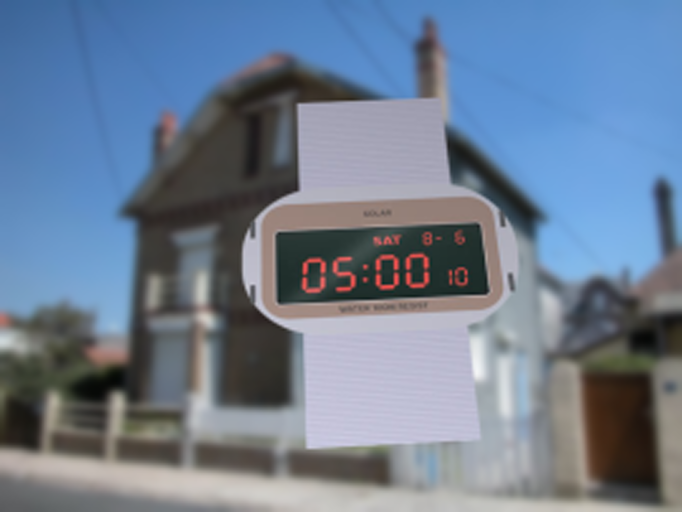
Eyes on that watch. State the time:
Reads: 5:00:10
